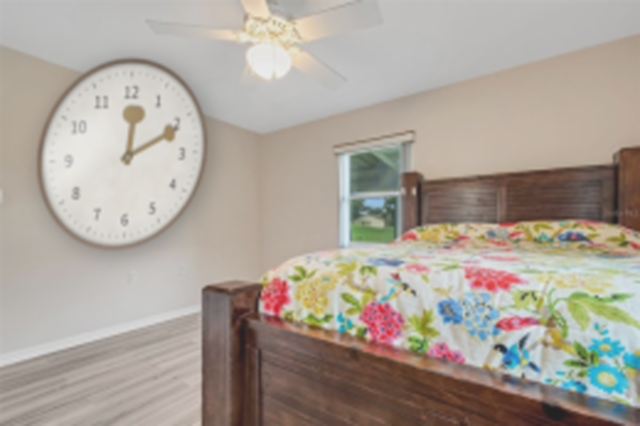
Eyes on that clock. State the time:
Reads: 12:11
